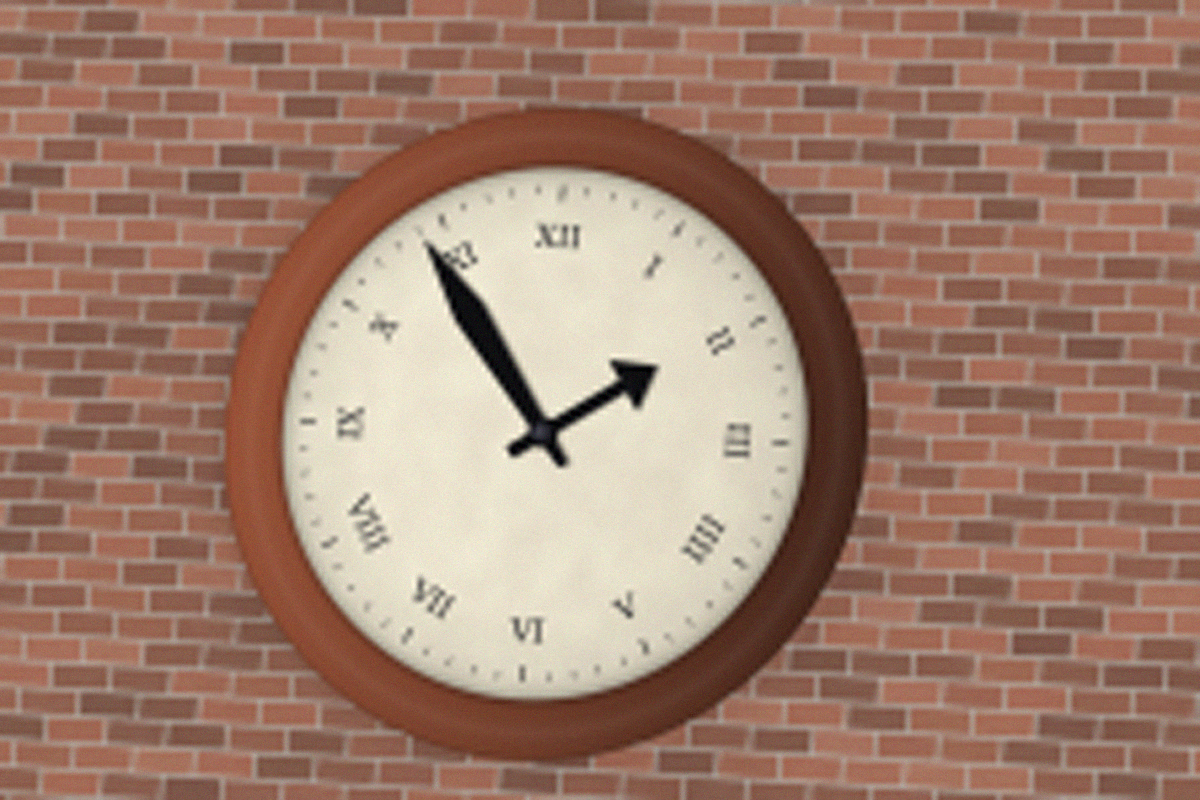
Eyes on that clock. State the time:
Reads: 1:54
